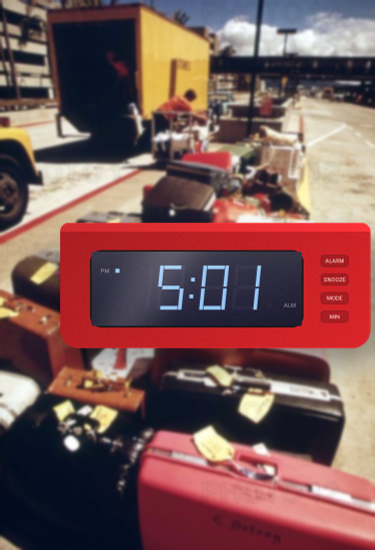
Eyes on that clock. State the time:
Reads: 5:01
